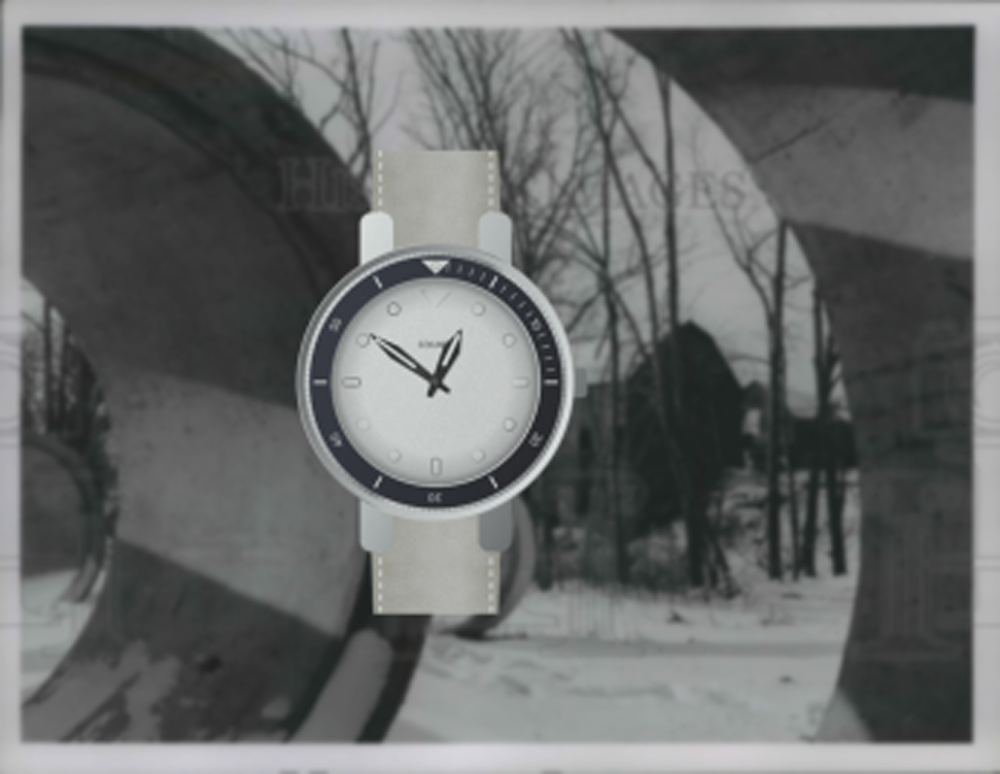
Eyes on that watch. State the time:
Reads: 12:51
